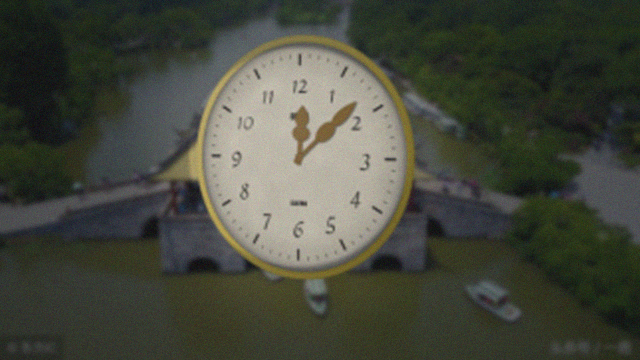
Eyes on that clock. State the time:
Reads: 12:08
